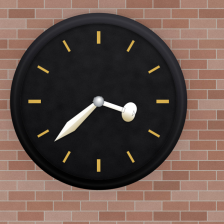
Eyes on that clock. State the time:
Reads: 3:38
